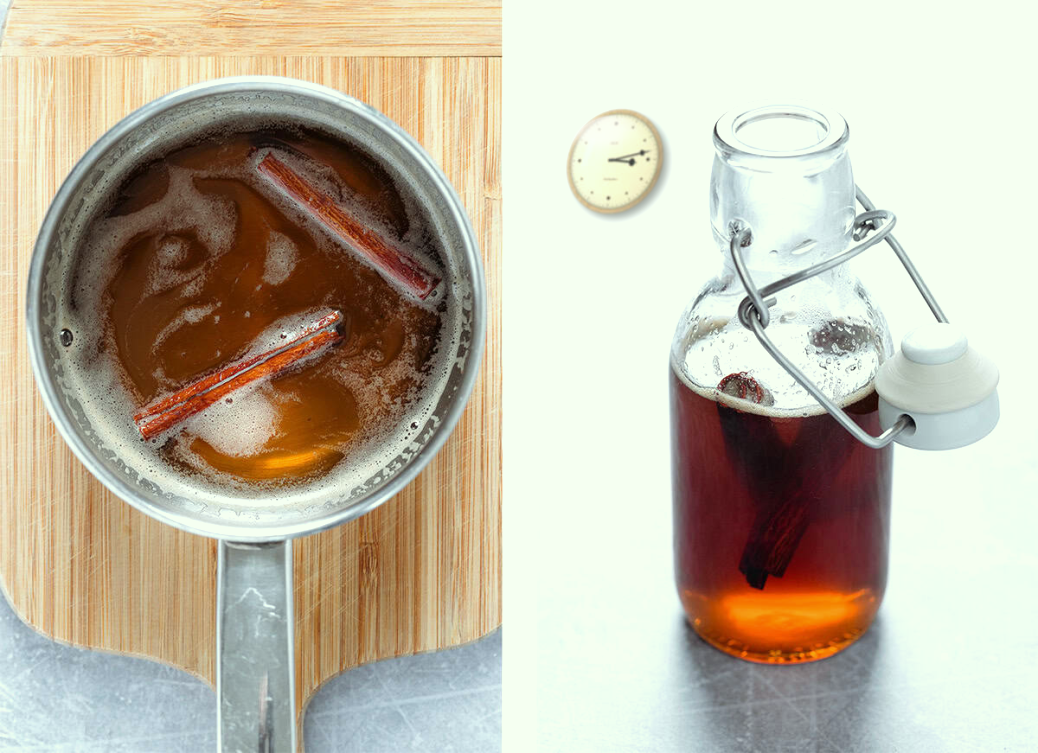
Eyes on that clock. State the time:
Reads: 3:13
